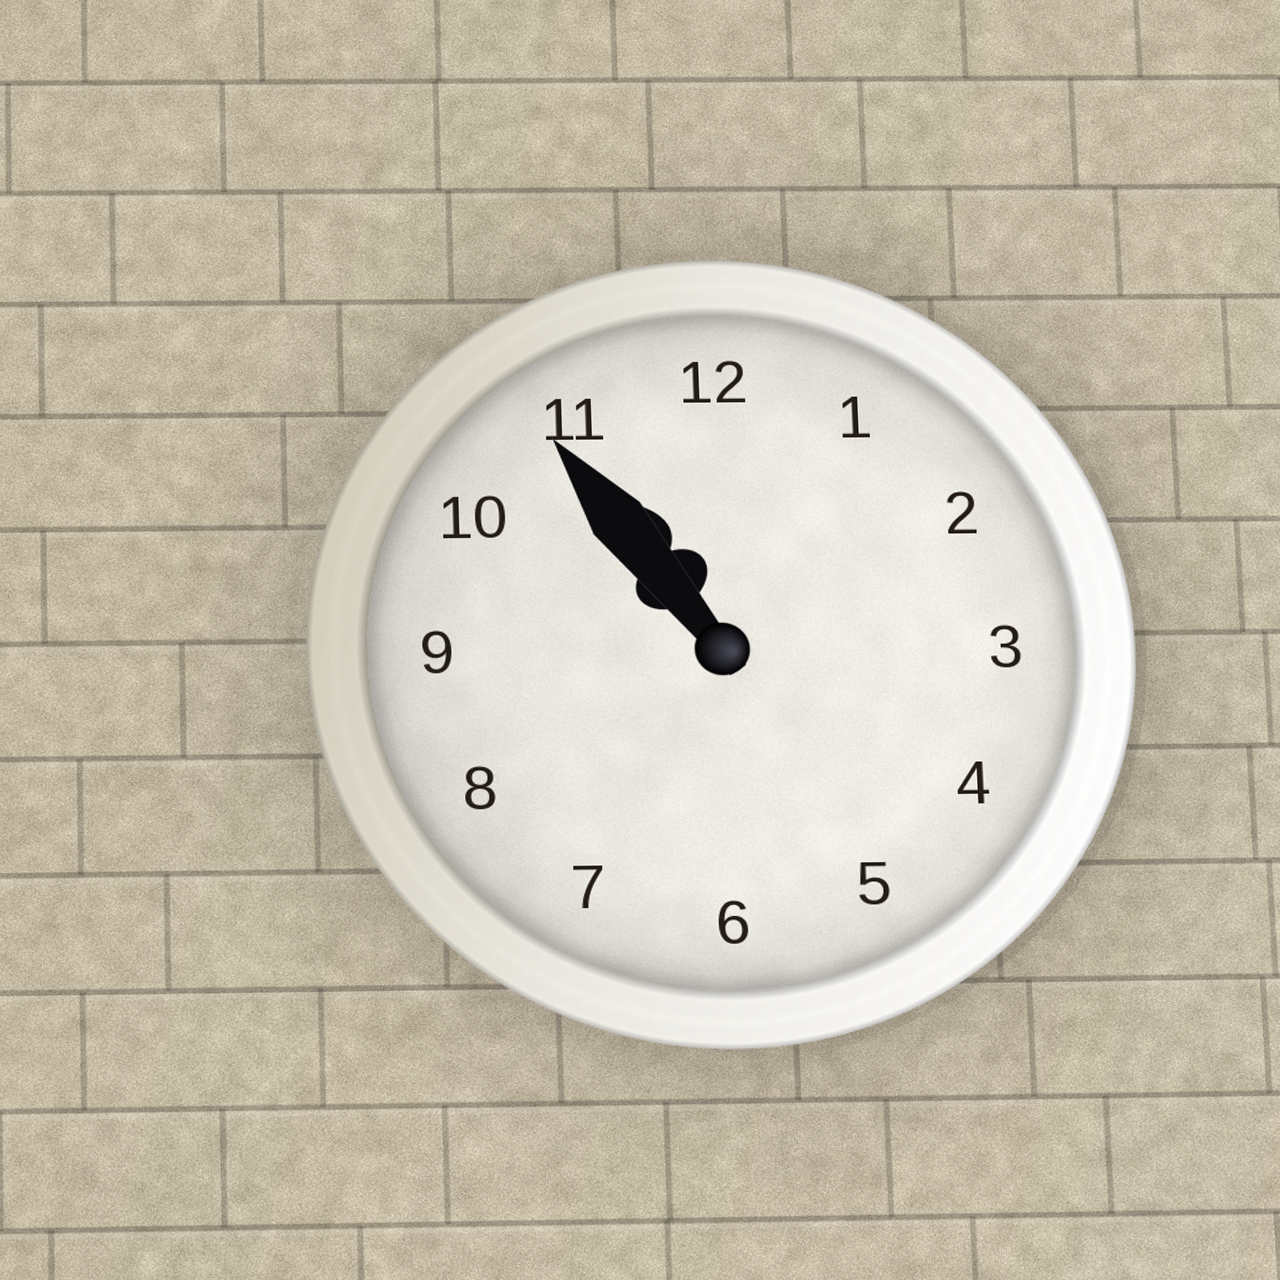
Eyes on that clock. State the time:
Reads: 10:54
